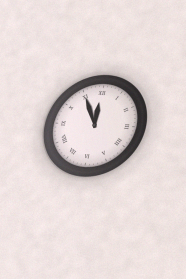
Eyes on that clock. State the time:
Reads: 11:55
